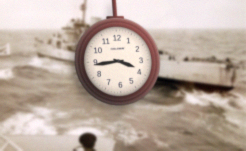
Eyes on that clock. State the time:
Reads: 3:44
